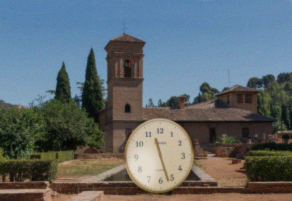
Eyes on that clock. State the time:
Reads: 11:27
